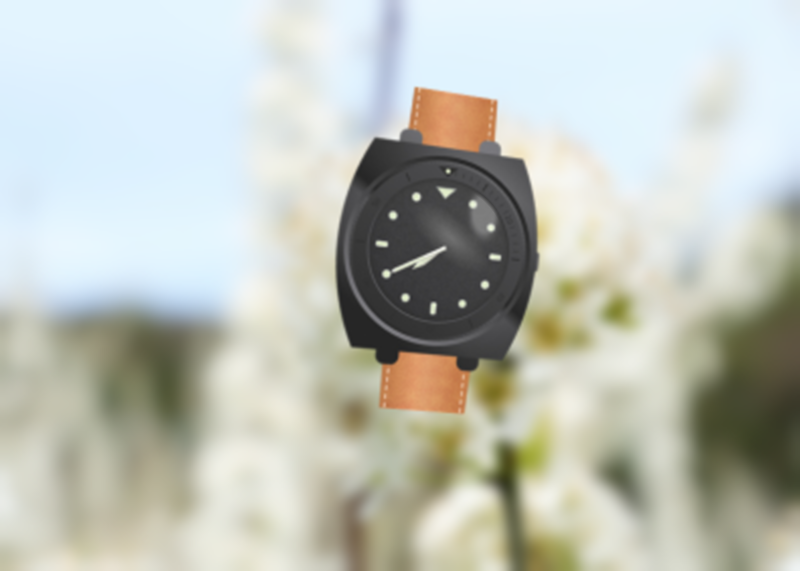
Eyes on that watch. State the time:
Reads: 7:40
